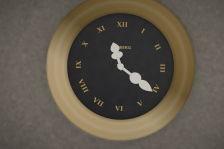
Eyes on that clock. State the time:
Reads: 11:21
